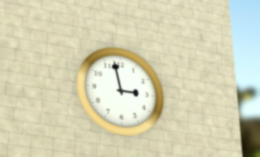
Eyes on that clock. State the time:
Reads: 2:58
